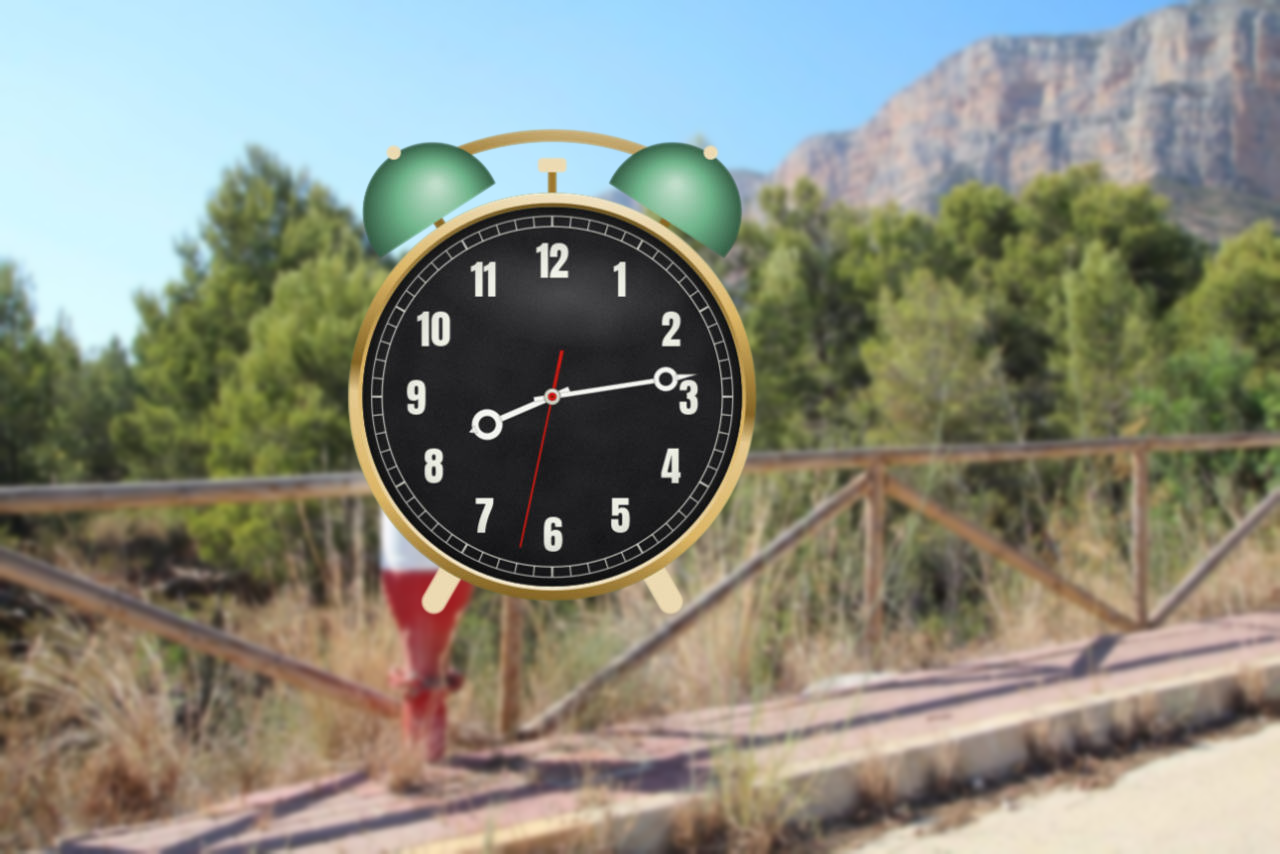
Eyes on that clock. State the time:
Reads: 8:13:32
